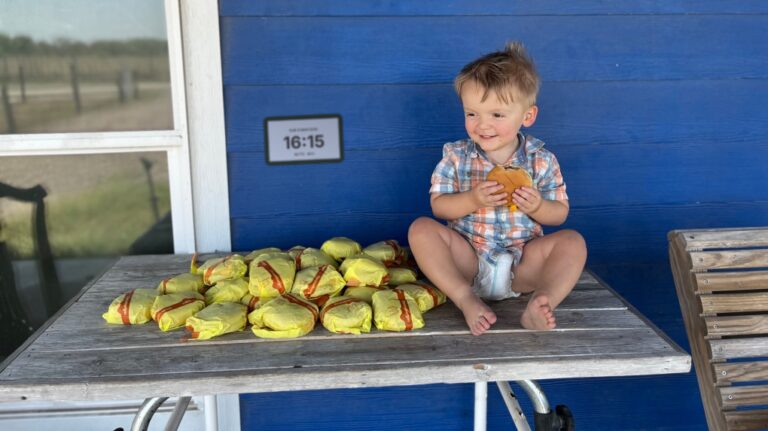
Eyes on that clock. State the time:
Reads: 16:15
